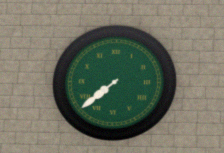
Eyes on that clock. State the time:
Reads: 7:38
